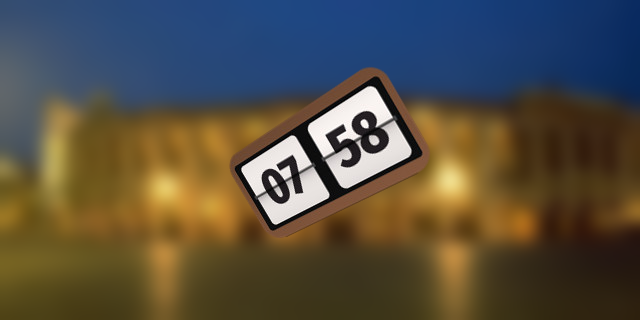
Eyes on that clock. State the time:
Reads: 7:58
